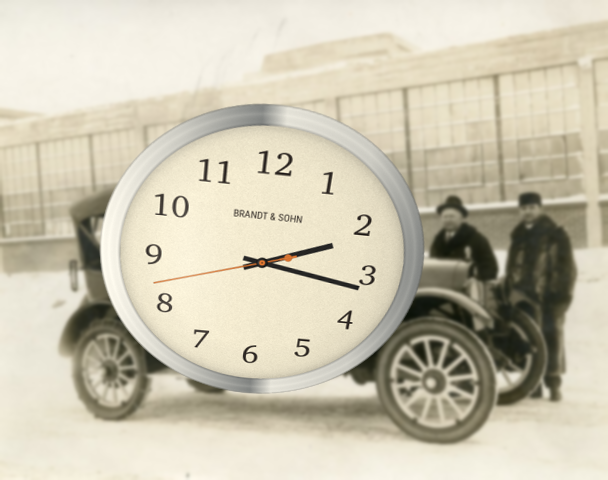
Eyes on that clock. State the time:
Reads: 2:16:42
